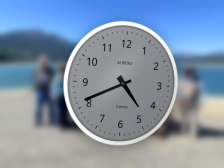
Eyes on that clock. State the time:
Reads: 4:41
